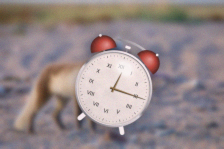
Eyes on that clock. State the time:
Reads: 12:15
